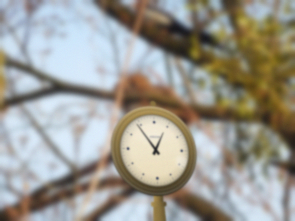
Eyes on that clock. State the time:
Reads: 12:54
